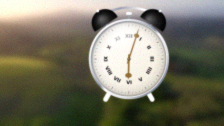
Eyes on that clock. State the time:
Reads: 6:03
